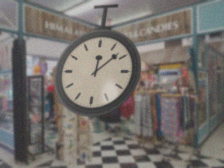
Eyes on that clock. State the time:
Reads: 12:08
